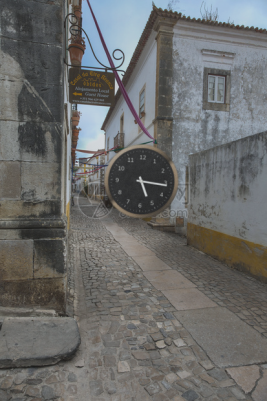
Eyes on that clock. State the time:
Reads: 5:16
